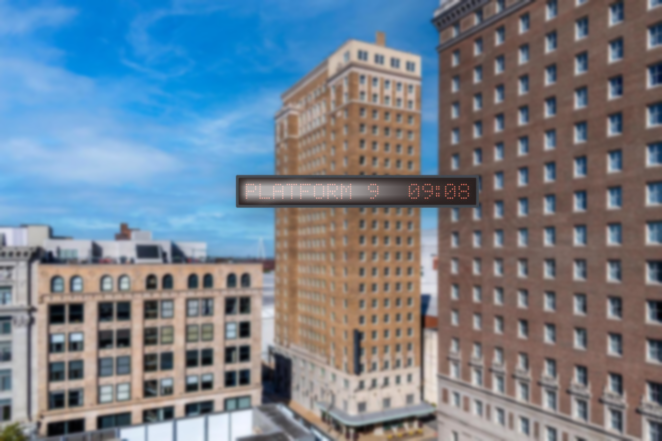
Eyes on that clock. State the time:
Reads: 9:08
